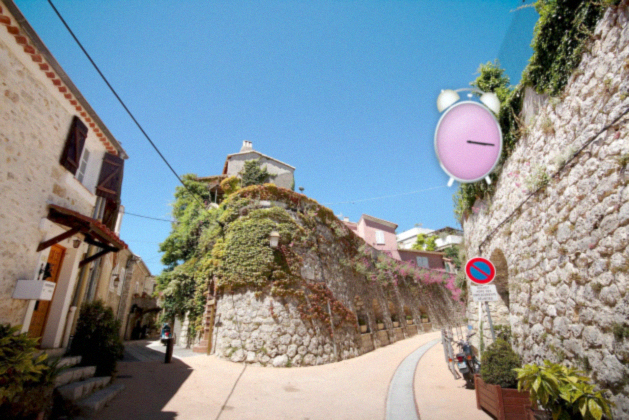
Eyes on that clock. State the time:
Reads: 3:16
